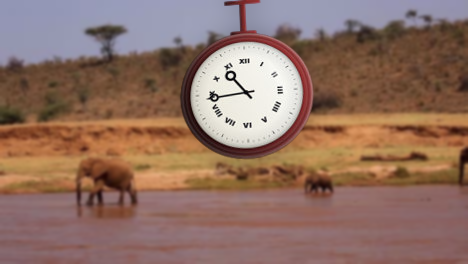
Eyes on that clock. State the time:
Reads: 10:44
